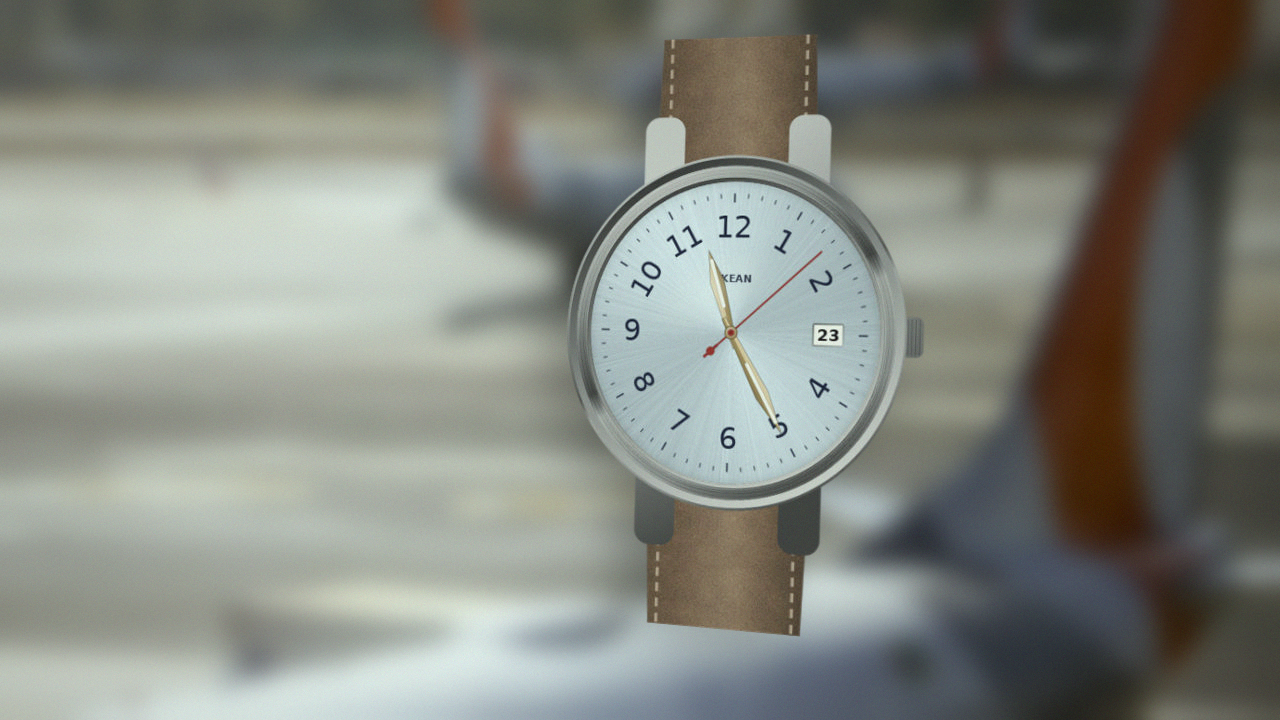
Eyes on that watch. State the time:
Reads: 11:25:08
